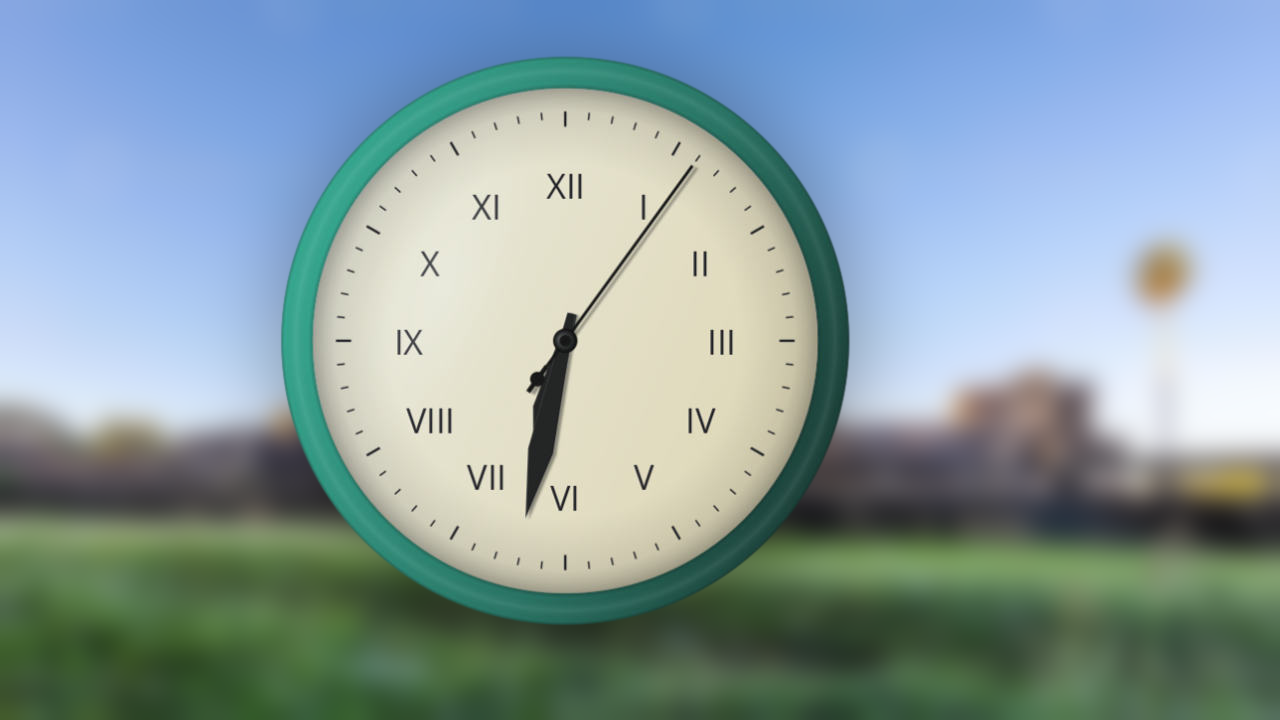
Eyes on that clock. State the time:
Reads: 6:32:06
